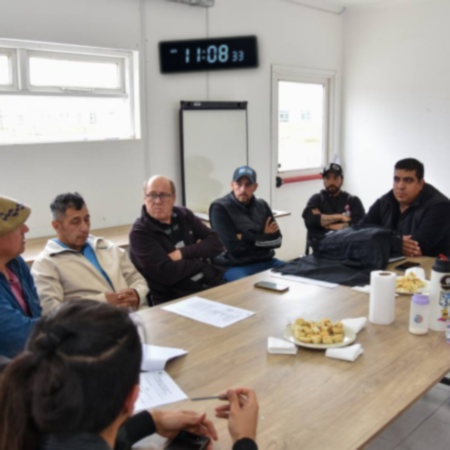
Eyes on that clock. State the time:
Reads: 11:08
